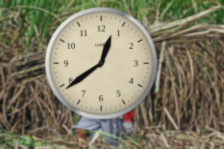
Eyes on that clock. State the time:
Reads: 12:39
